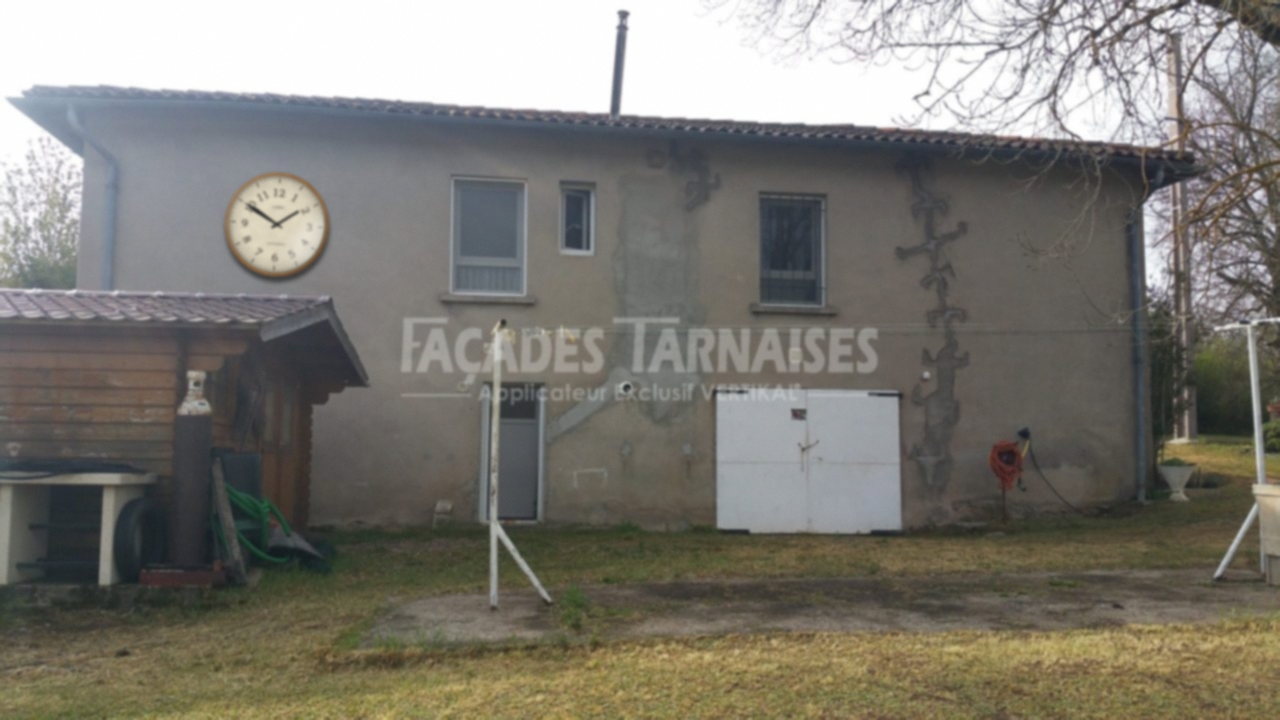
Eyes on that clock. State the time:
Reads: 1:50
